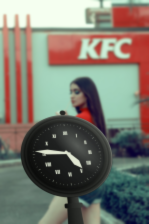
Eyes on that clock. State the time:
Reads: 4:46
